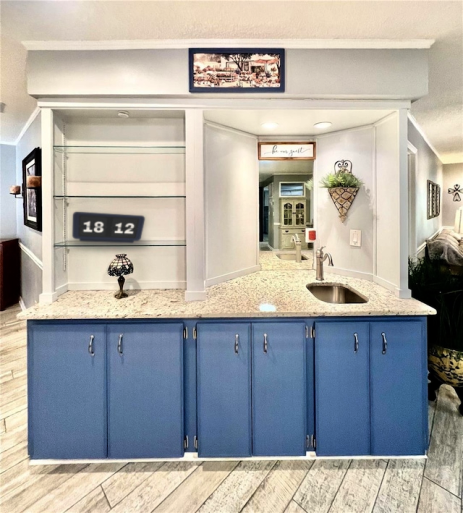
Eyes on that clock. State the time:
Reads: 18:12
